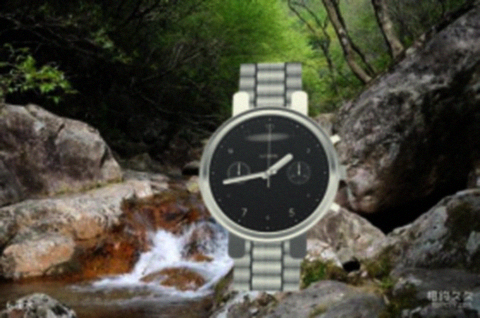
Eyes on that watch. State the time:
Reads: 1:43
